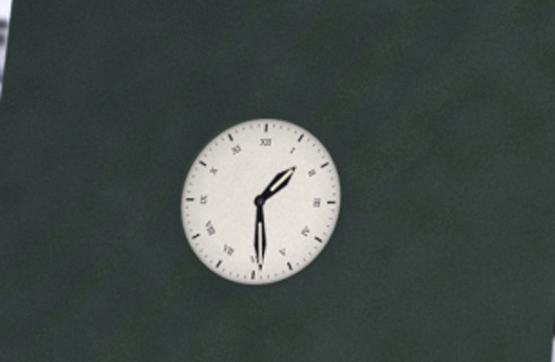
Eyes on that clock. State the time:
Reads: 1:29
